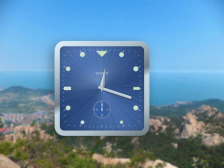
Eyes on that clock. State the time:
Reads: 12:18
